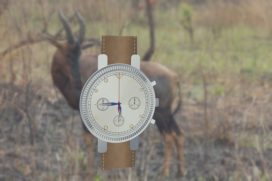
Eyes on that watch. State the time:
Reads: 5:45
